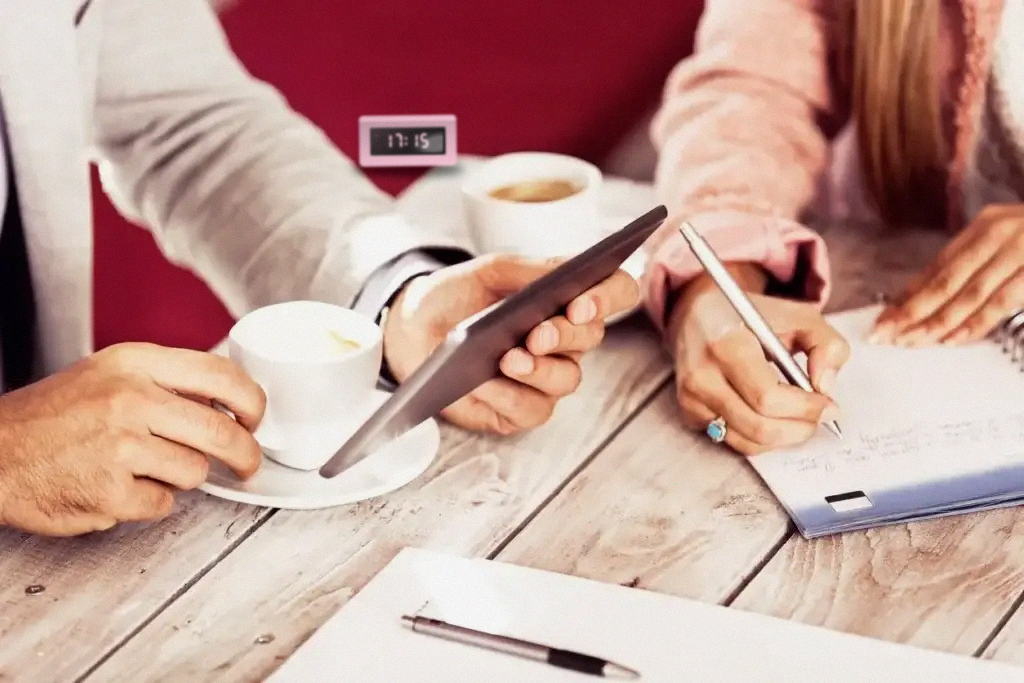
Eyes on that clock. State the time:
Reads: 17:15
